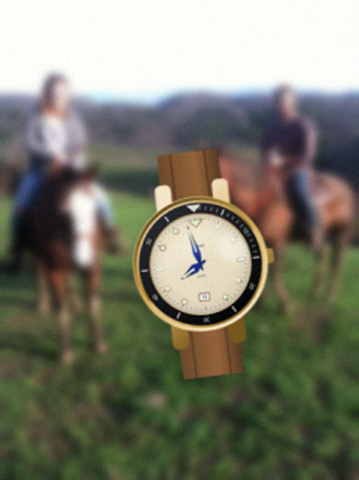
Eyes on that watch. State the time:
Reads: 7:58
